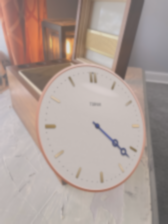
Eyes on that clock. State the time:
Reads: 4:22
